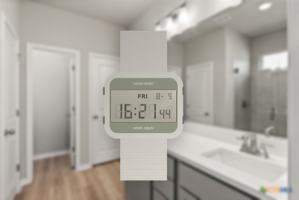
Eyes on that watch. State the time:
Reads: 16:21:44
